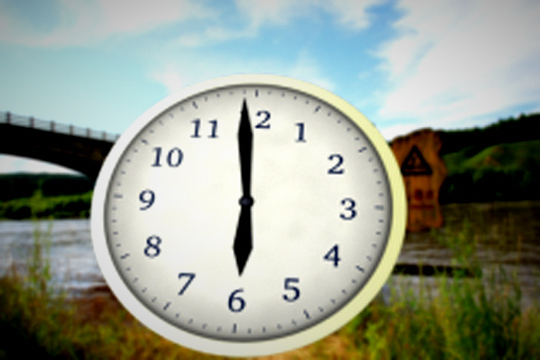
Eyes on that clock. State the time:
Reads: 5:59
